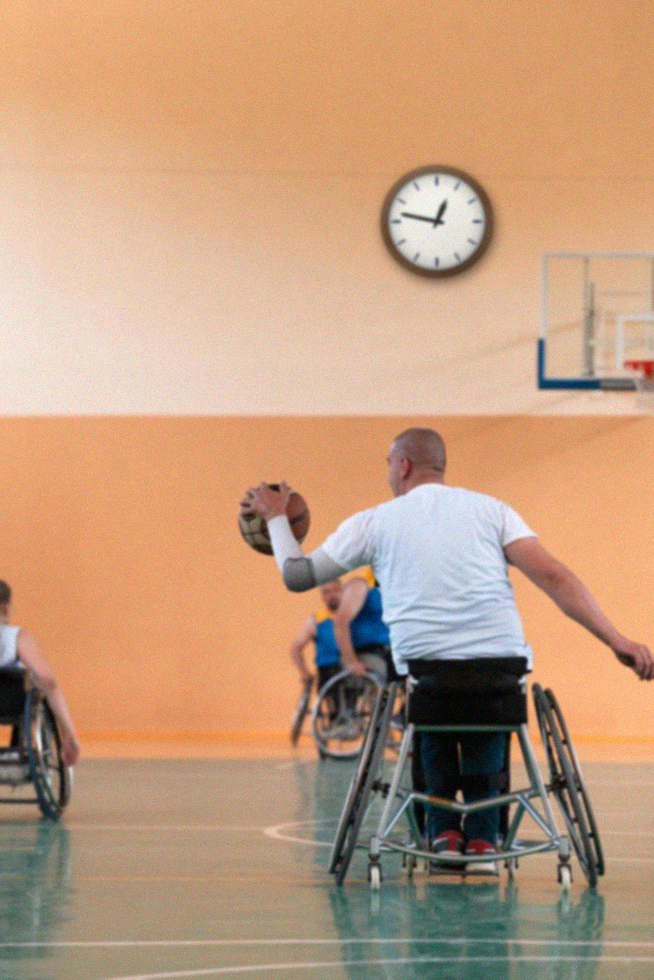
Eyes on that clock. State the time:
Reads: 12:47
